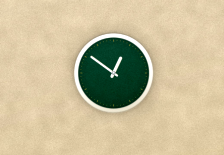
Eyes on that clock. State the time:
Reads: 12:51
